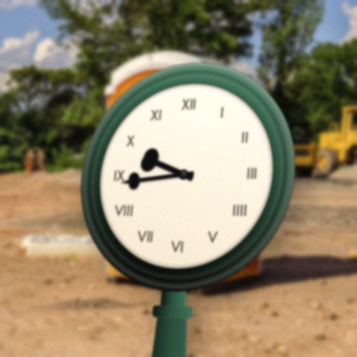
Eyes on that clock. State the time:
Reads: 9:44
